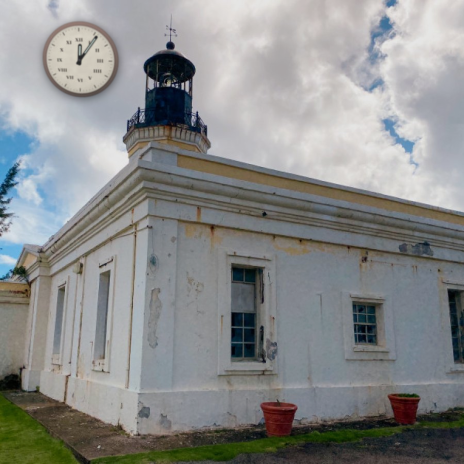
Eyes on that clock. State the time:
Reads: 12:06
